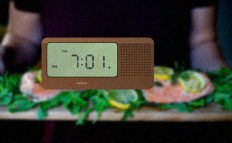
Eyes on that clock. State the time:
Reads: 7:01
